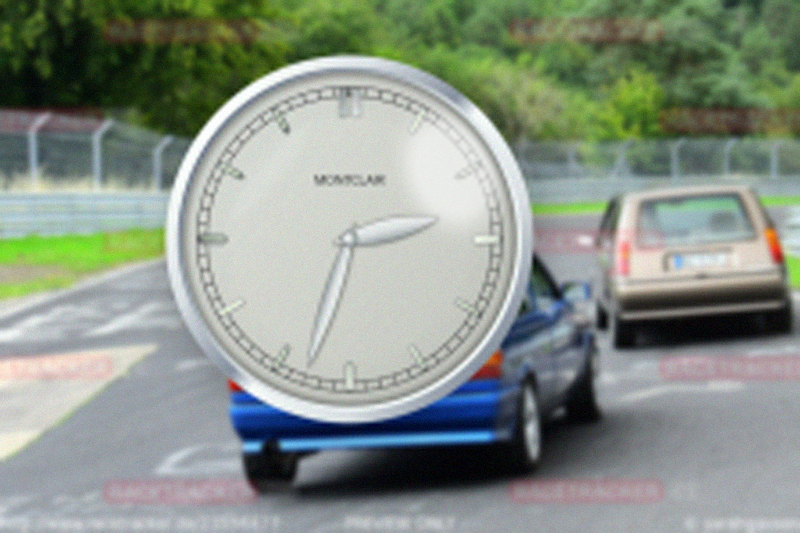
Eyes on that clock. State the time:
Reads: 2:33
